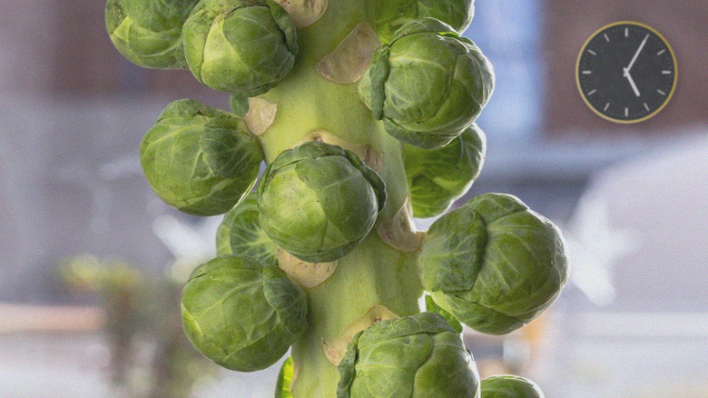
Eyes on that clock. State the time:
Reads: 5:05
